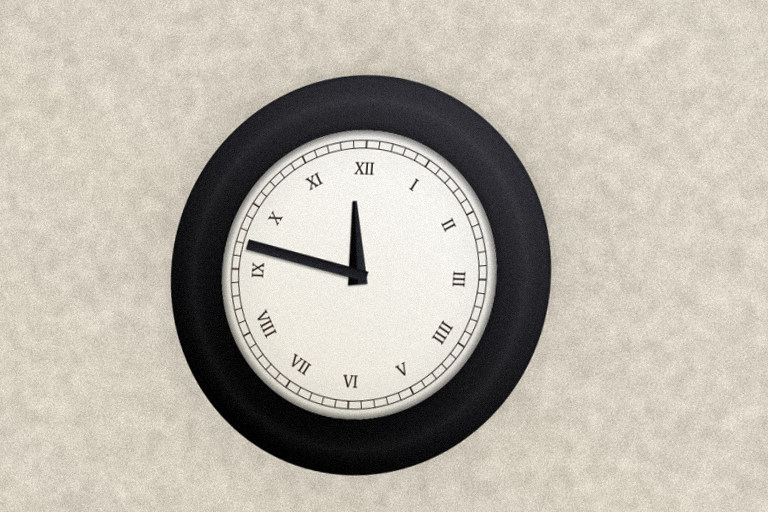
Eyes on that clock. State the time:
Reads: 11:47
